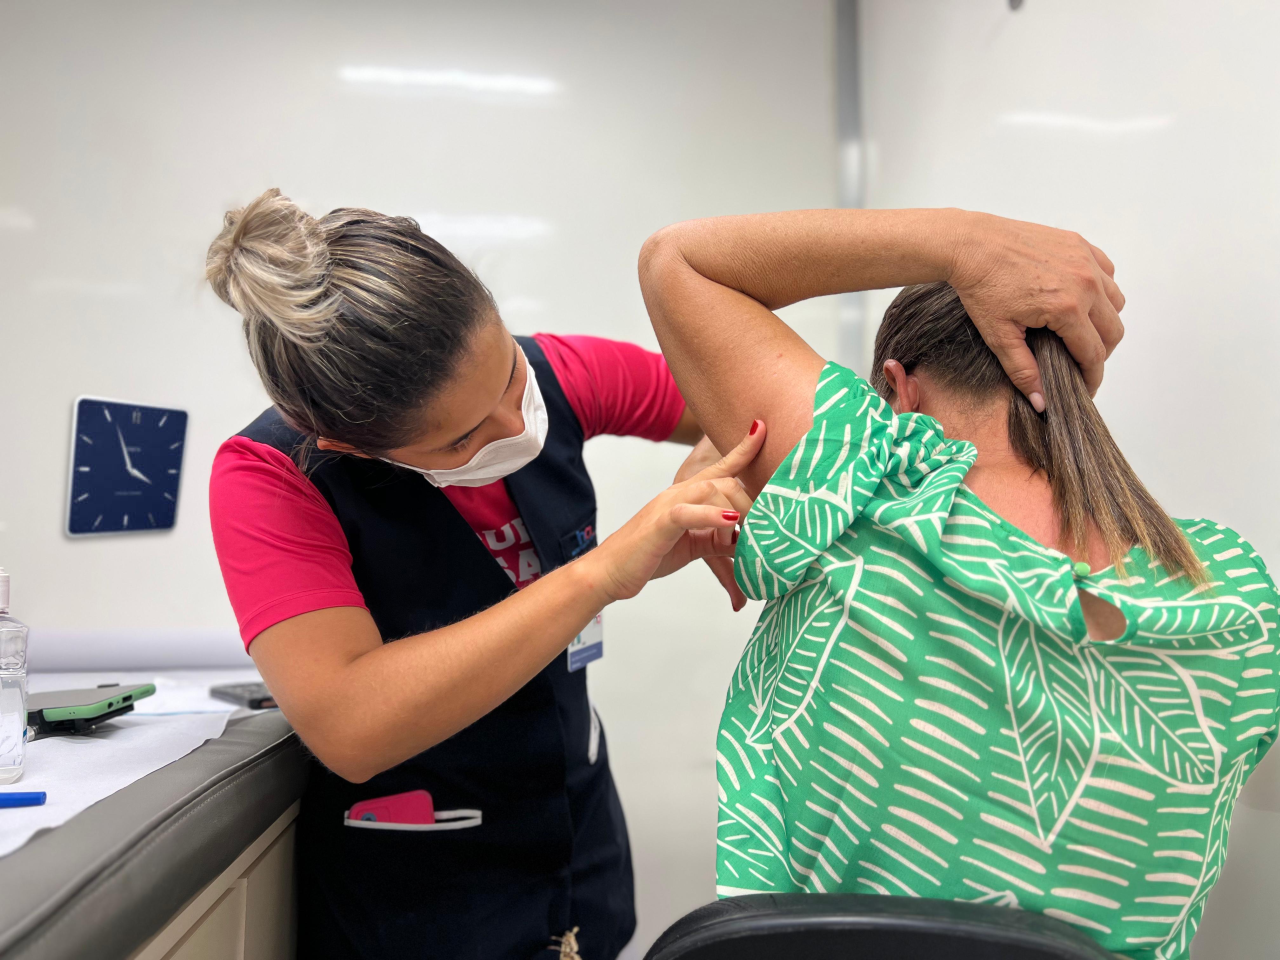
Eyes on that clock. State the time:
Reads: 3:56
